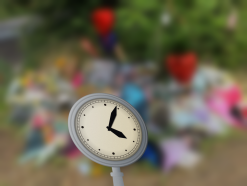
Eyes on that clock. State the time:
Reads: 4:04
